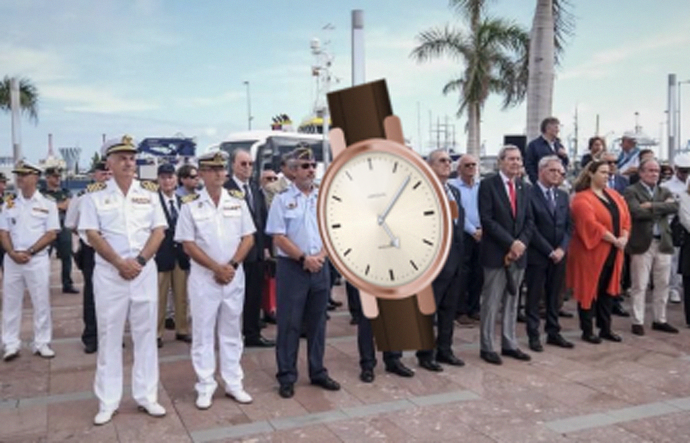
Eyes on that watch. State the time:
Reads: 5:08
